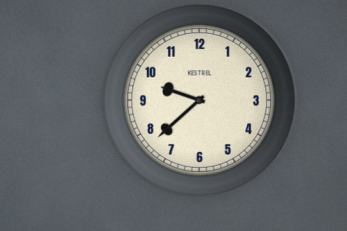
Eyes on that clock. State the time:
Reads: 9:38
